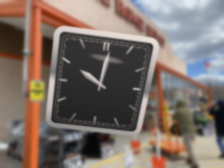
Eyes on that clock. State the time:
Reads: 10:01
